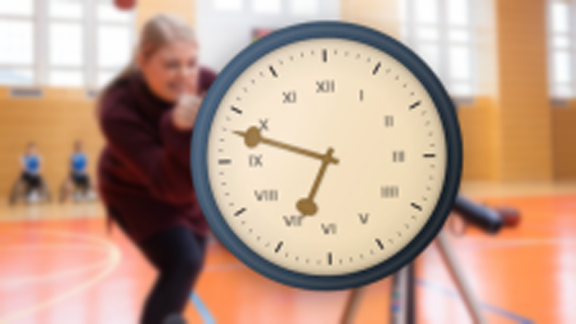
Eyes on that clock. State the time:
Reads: 6:48
